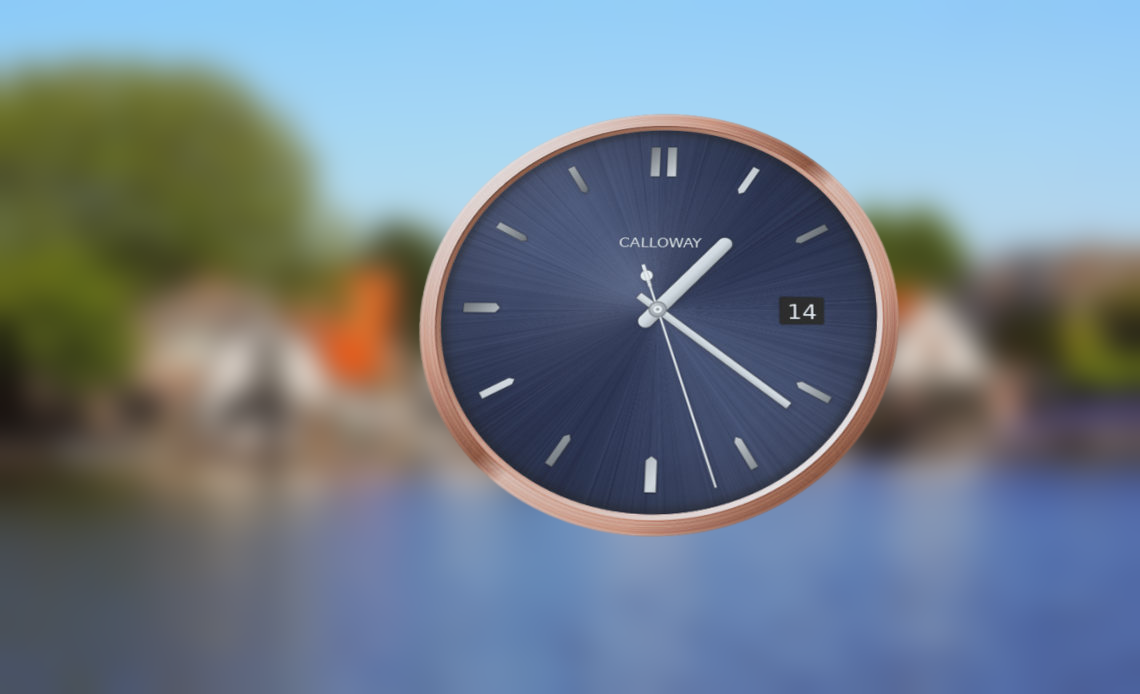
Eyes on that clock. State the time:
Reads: 1:21:27
